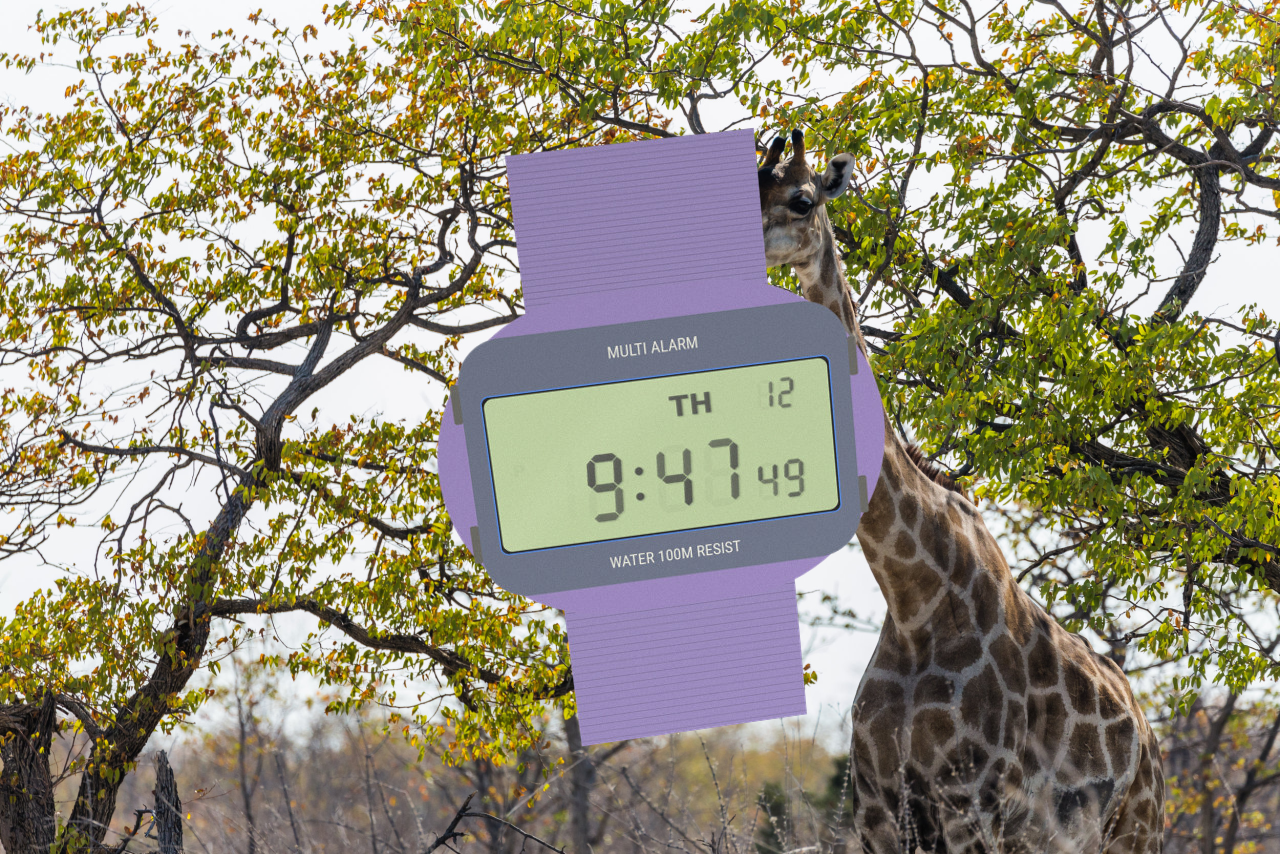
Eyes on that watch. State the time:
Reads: 9:47:49
